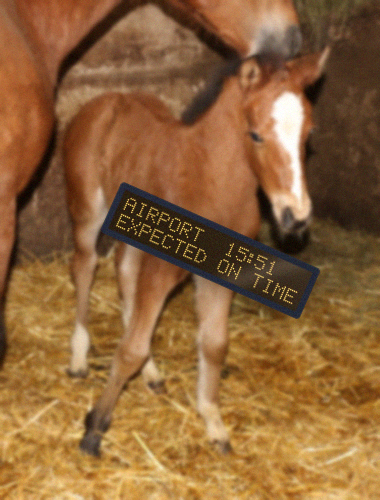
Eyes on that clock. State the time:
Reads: 15:51
